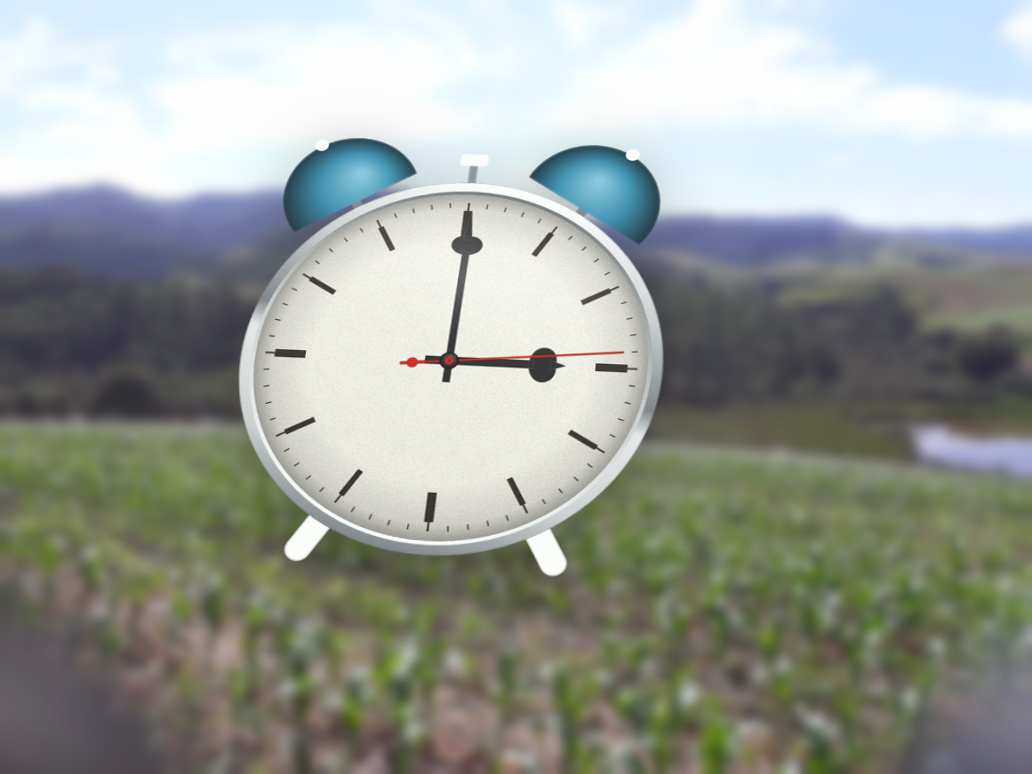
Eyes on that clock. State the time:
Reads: 3:00:14
